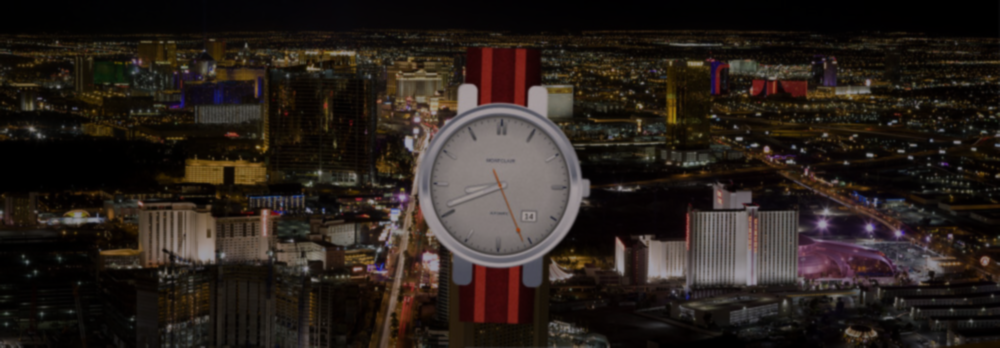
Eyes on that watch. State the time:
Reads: 8:41:26
